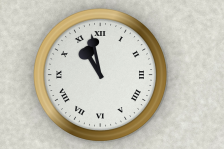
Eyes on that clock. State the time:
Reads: 10:58
